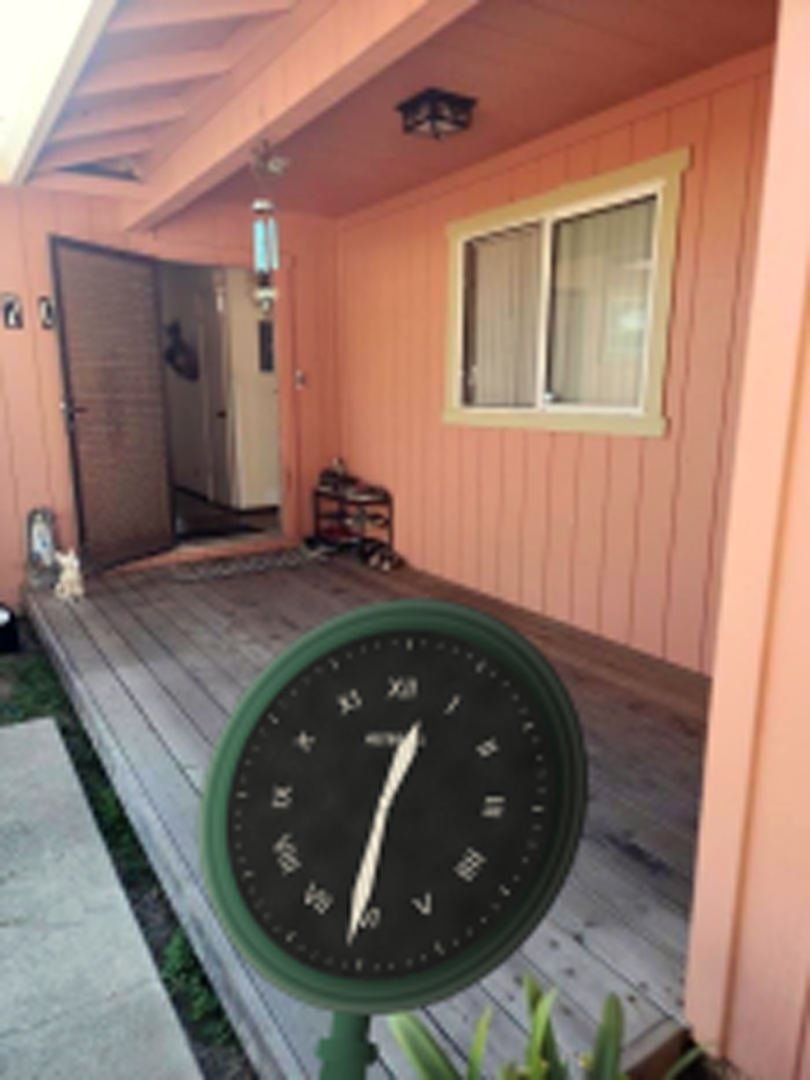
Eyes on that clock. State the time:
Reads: 12:31
